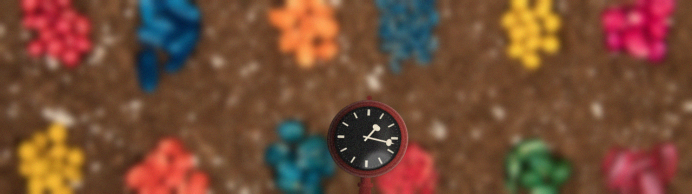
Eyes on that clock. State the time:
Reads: 1:17
